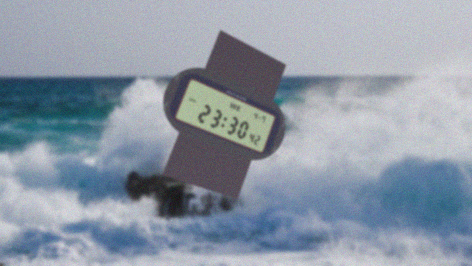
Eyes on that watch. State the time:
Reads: 23:30
